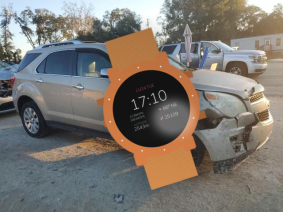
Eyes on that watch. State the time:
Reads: 17:10
